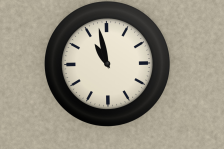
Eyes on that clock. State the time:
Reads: 10:58
